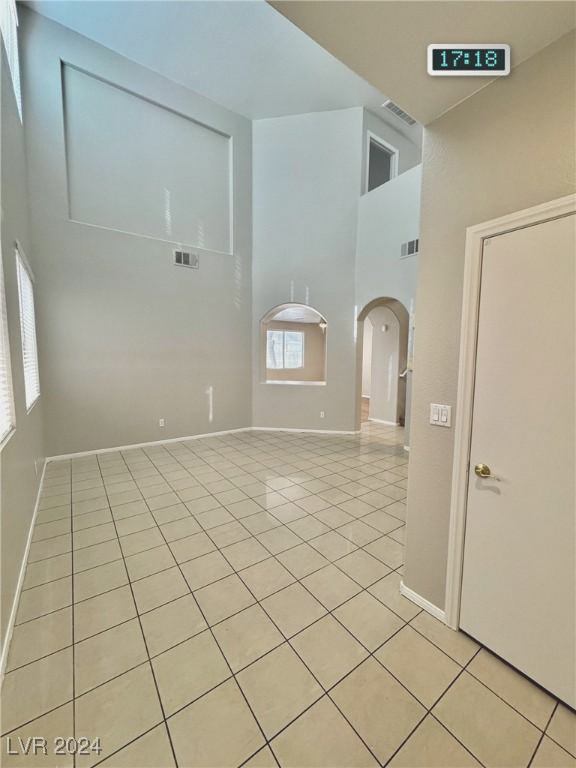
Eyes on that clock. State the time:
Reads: 17:18
